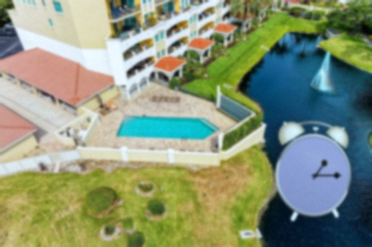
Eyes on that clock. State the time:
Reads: 1:15
